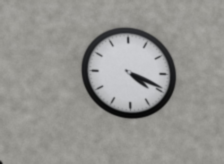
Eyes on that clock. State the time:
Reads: 4:19
